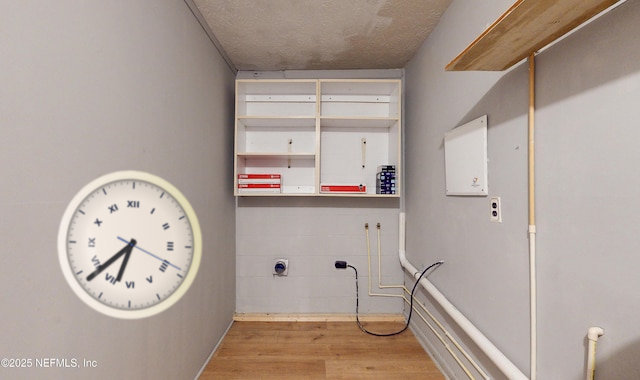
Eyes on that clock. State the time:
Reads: 6:38:19
